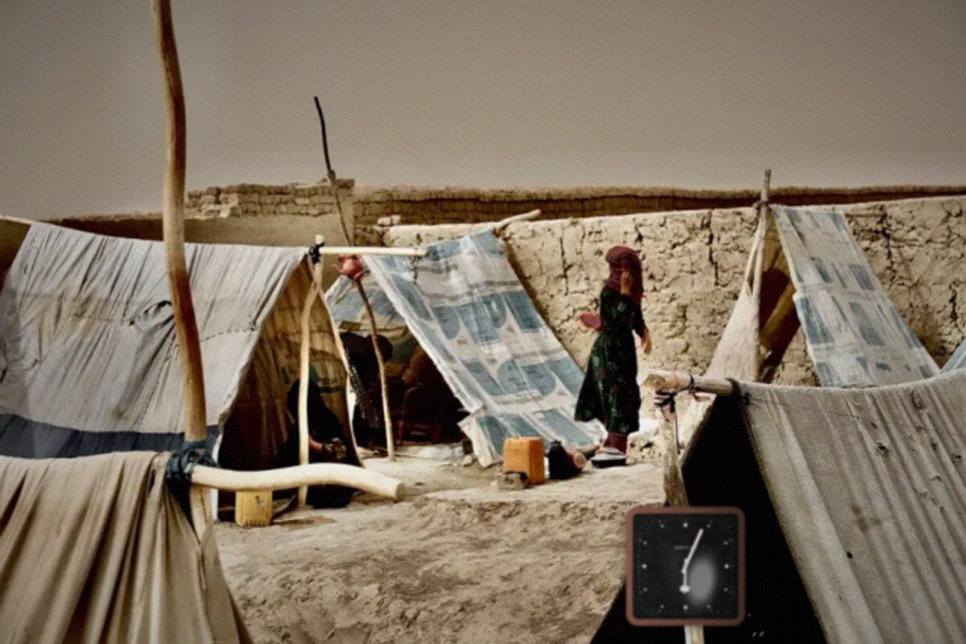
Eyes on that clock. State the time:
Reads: 6:04
